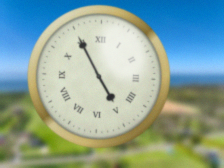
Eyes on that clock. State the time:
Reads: 4:55
